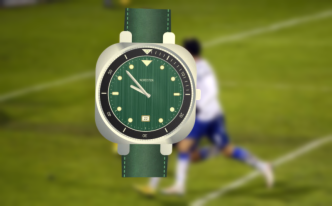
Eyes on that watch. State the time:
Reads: 9:53
